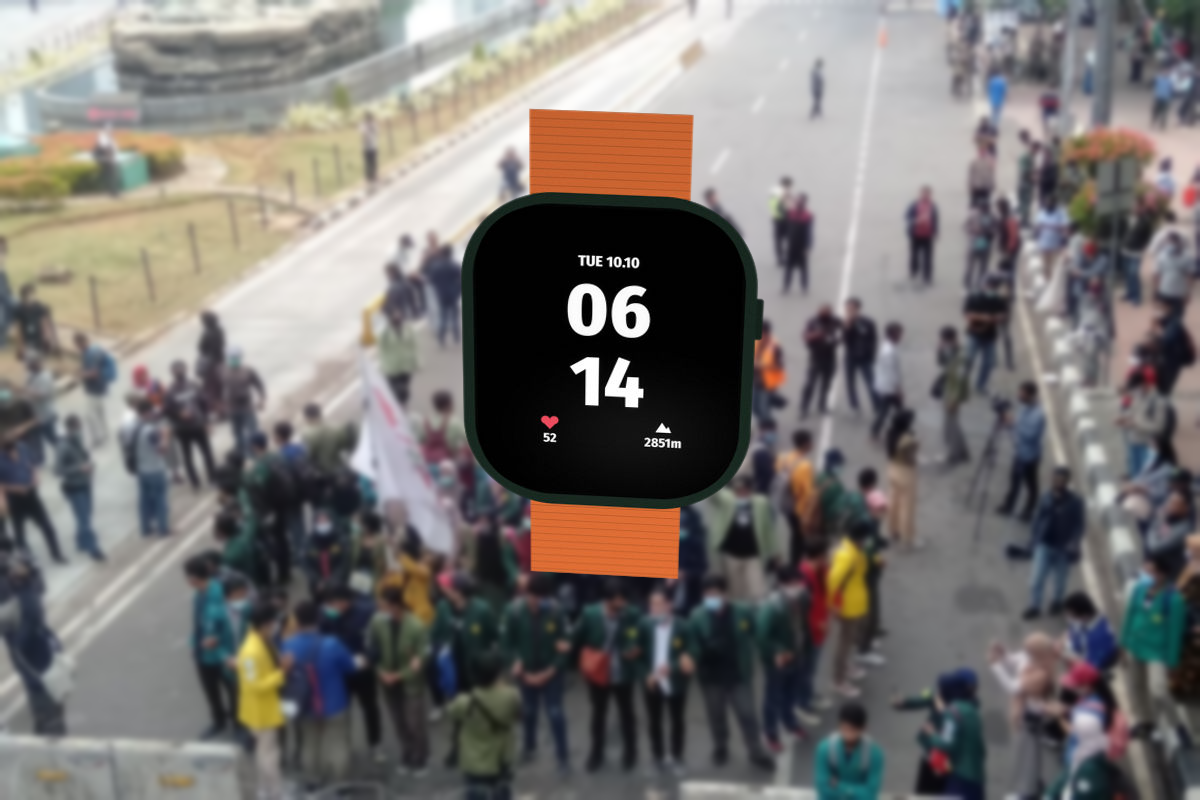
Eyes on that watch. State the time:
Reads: 6:14
